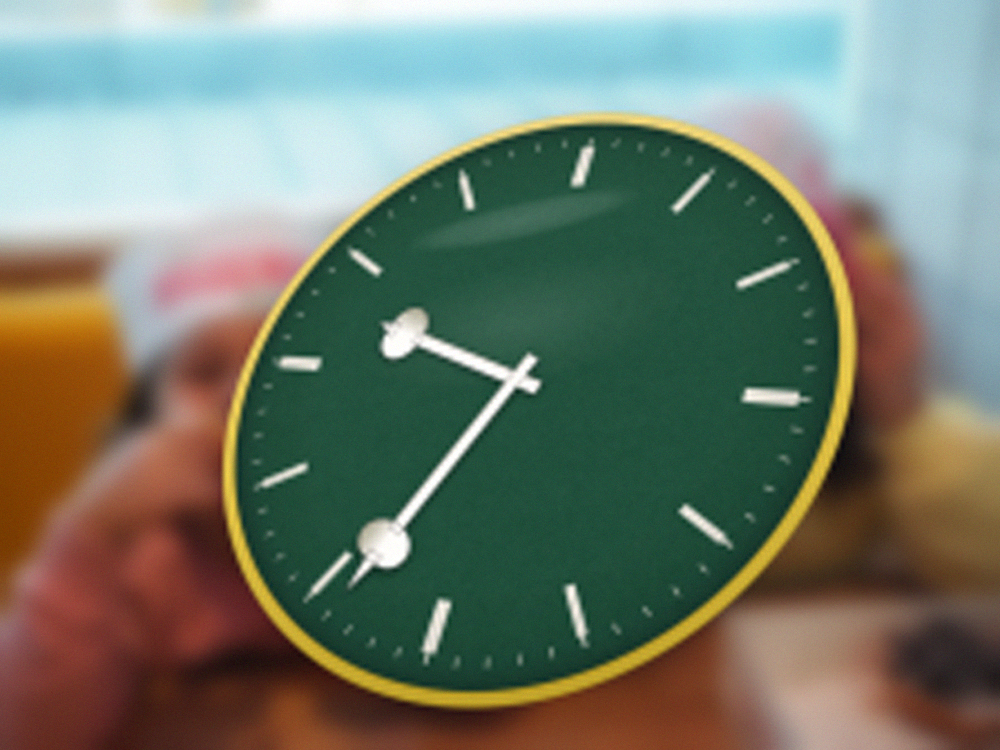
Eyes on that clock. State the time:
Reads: 9:34
